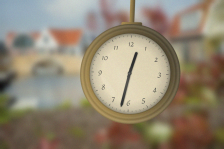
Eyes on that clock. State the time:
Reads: 12:32
